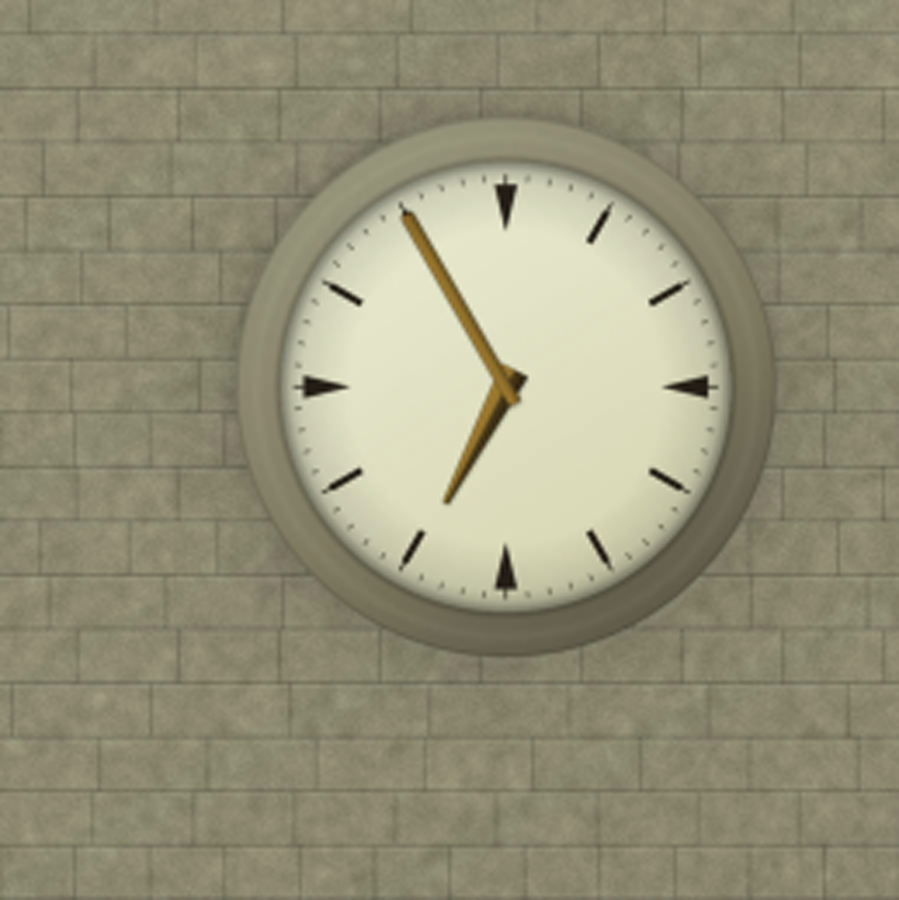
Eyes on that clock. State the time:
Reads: 6:55
